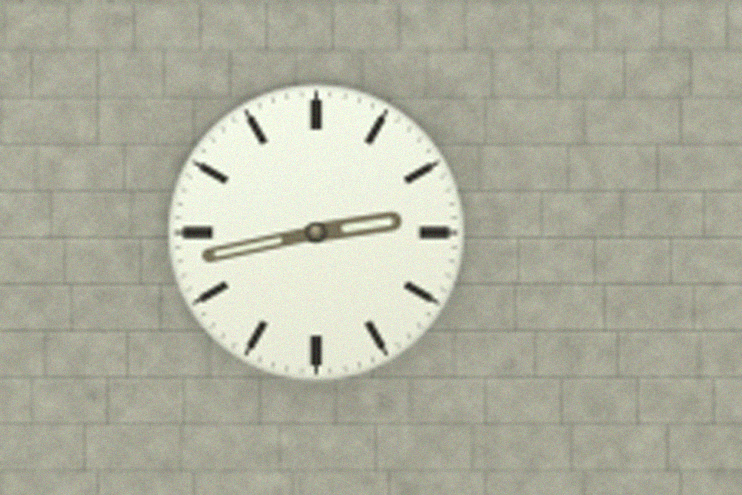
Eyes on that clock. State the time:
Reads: 2:43
